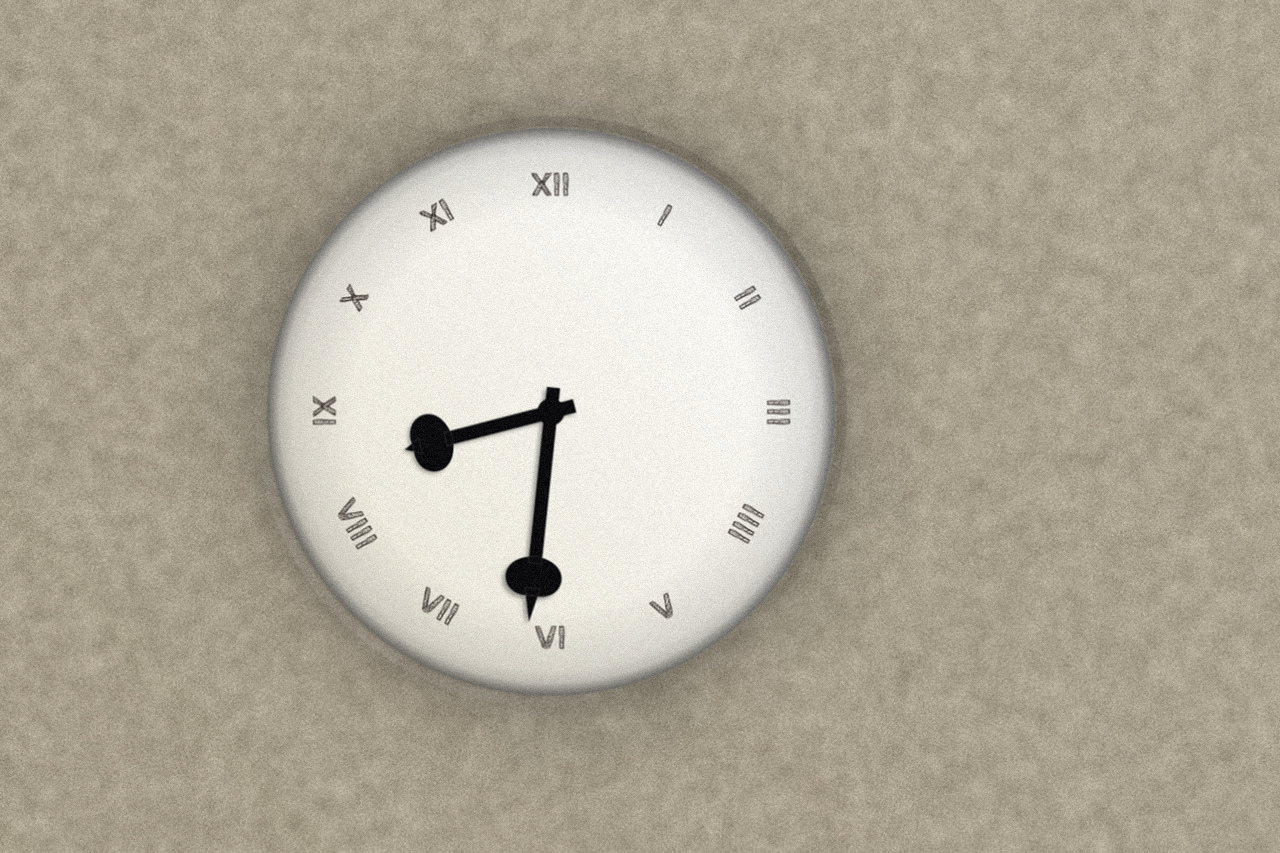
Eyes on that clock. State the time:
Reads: 8:31
